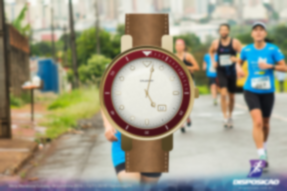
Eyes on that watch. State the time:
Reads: 5:02
